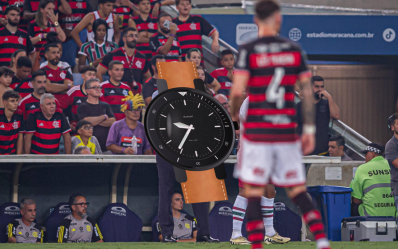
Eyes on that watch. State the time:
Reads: 9:36
